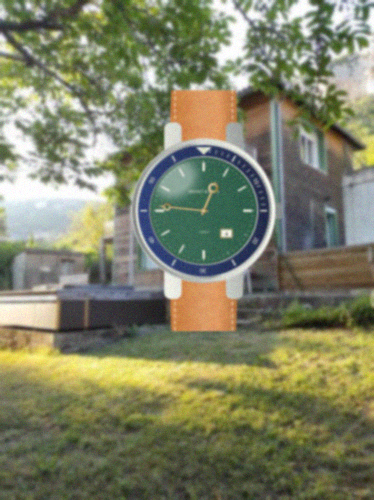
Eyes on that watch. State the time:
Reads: 12:46
